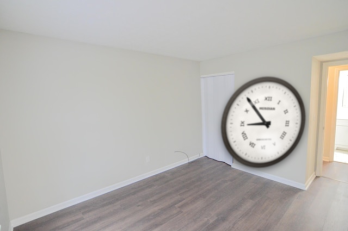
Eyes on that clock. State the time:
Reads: 8:53
